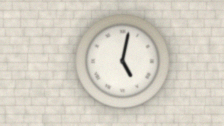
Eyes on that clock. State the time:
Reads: 5:02
